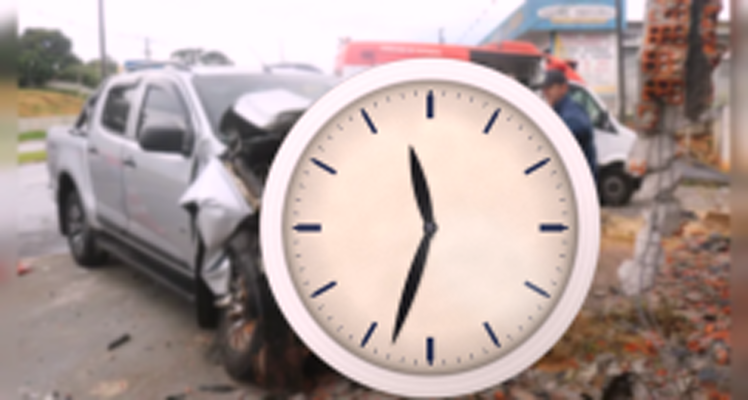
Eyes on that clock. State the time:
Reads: 11:33
